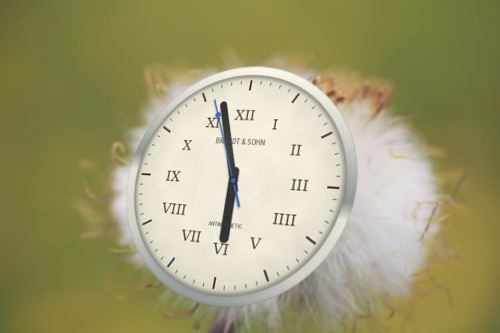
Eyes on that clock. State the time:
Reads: 5:56:56
